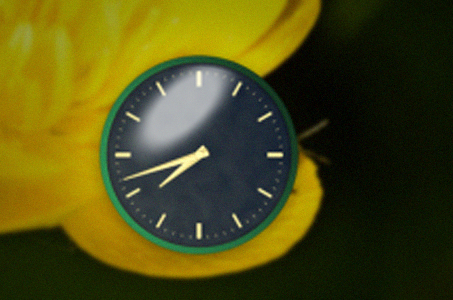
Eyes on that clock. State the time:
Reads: 7:42
